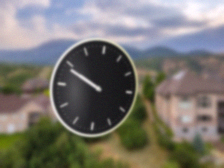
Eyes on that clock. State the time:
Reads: 9:49
